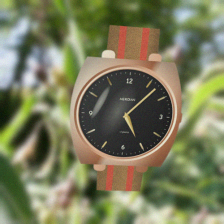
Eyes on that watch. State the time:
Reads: 5:07
